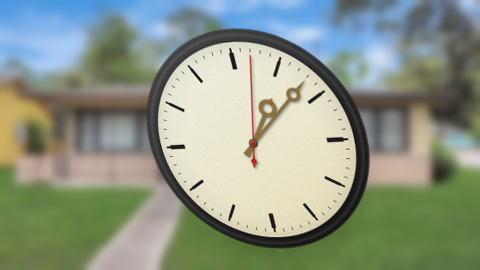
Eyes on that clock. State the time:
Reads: 1:08:02
